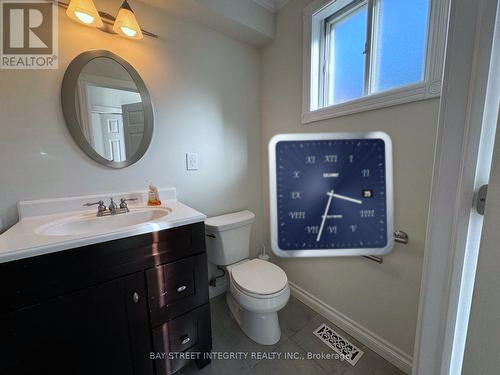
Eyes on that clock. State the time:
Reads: 3:33
